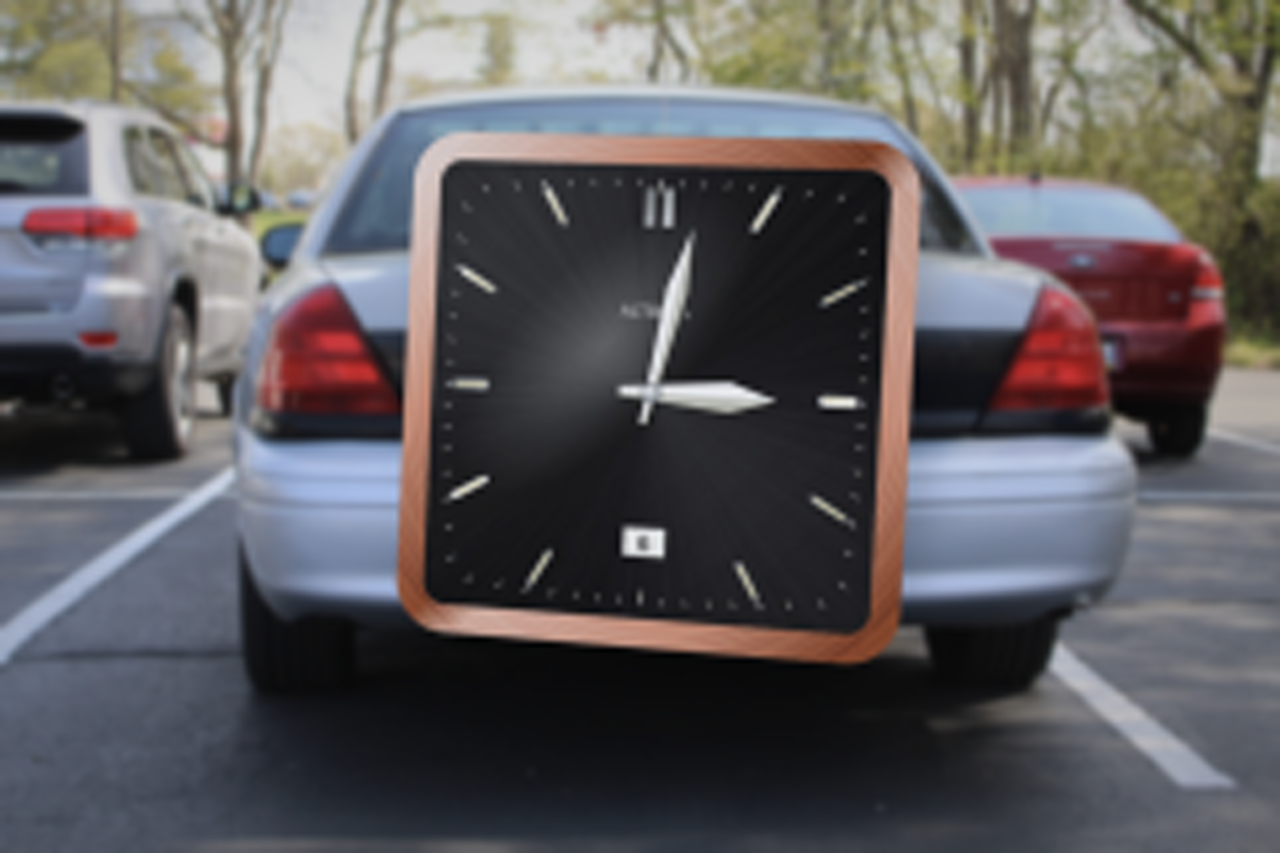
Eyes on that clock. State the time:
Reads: 3:02
